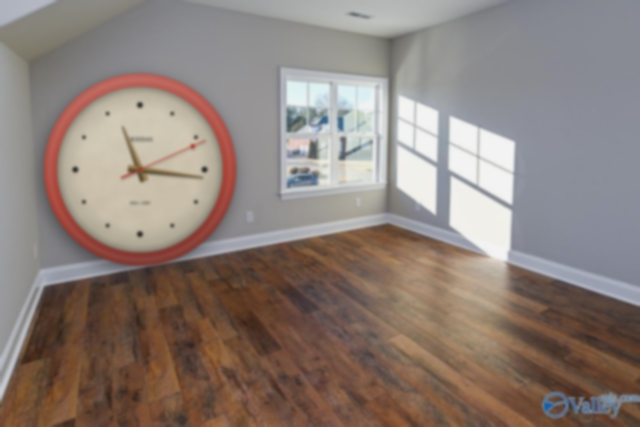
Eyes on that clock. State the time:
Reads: 11:16:11
